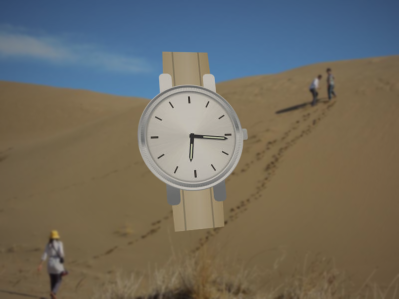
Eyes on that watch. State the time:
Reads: 6:16
